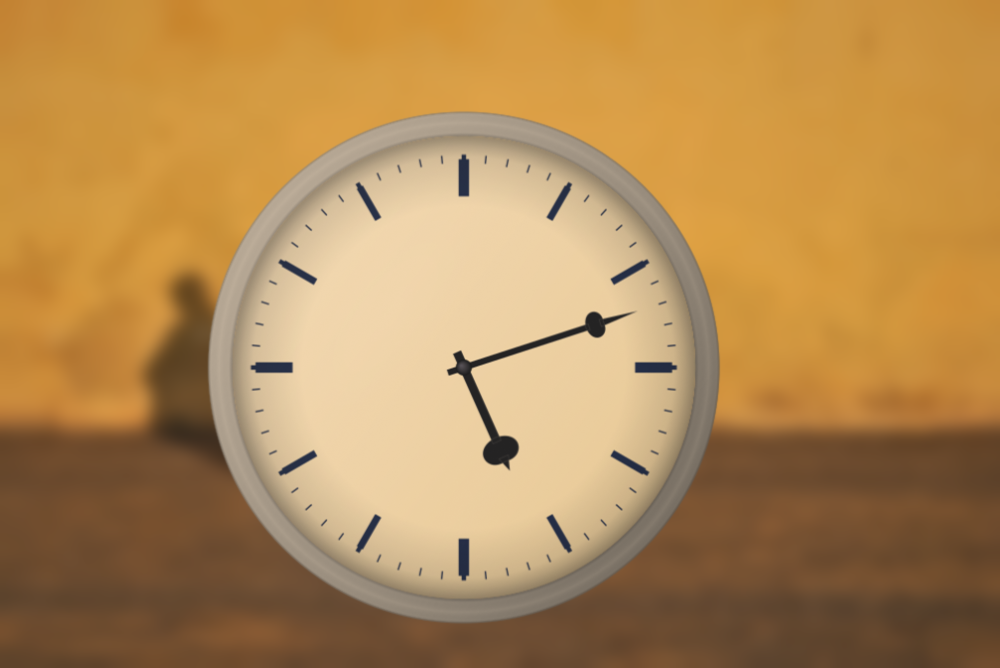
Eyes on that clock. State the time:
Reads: 5:12
